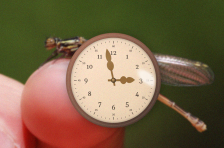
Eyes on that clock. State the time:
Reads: 2:58
